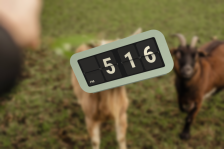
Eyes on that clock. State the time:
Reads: 5:16
